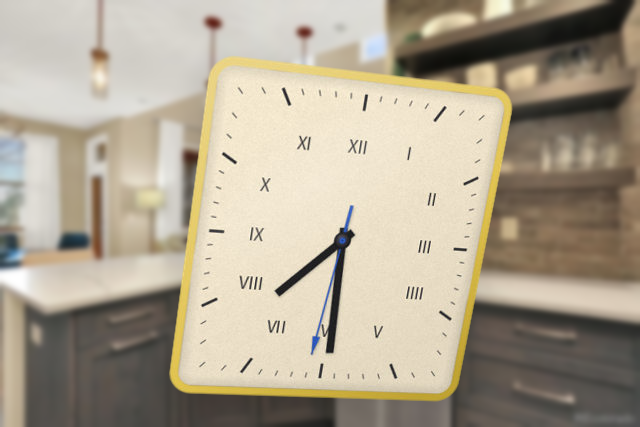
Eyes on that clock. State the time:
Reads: 7:29:31
